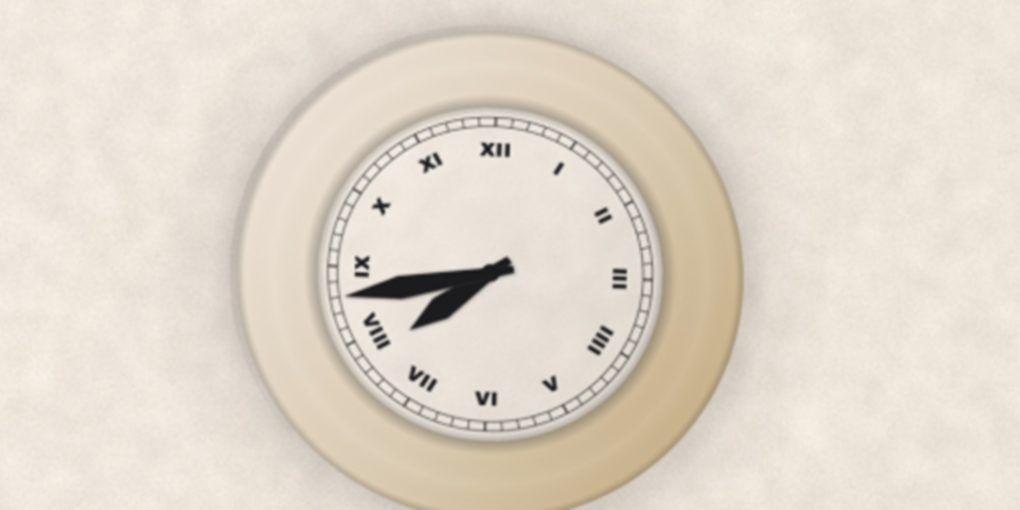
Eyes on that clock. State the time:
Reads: 7:43
